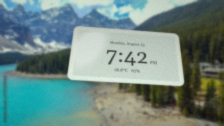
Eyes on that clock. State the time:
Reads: 7:42
